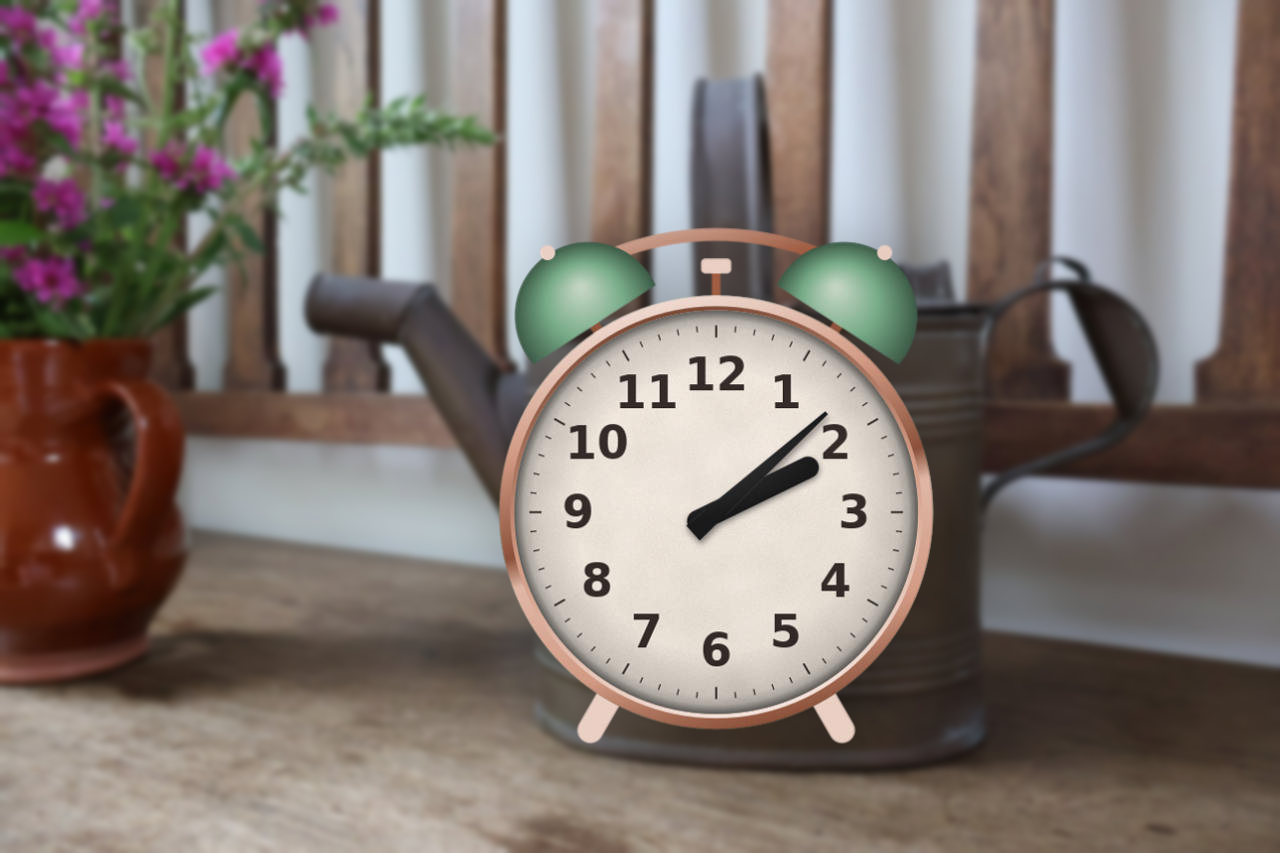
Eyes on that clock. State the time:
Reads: 2:08
